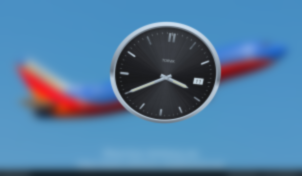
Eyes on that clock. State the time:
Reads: 3:40
